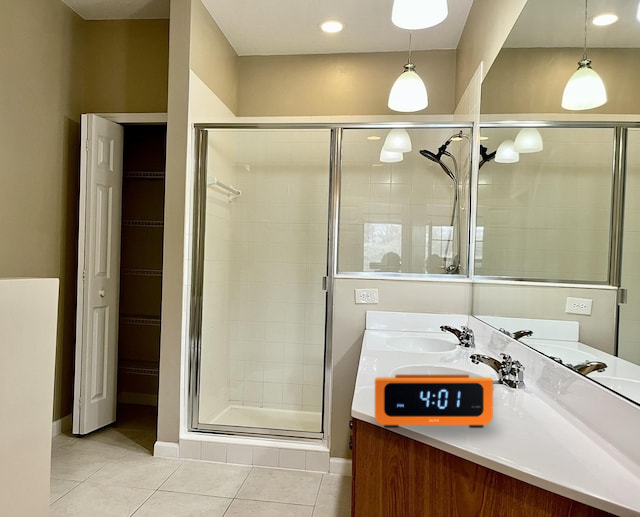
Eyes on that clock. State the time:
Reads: 4:01
